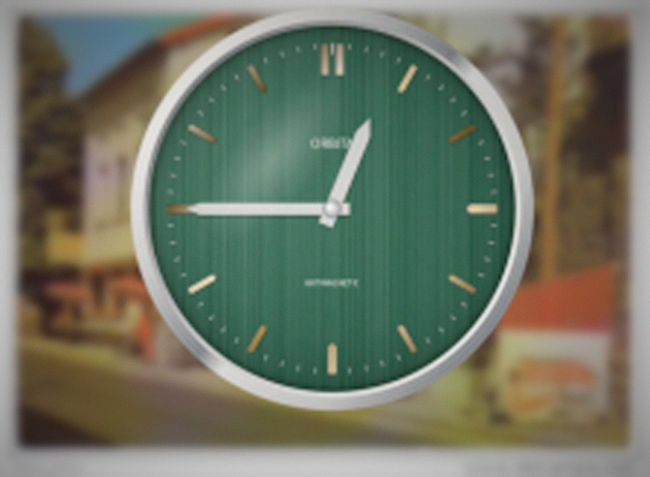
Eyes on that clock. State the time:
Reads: 12:45
